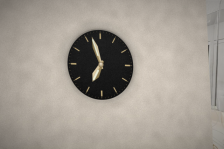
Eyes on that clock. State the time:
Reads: 6:57
